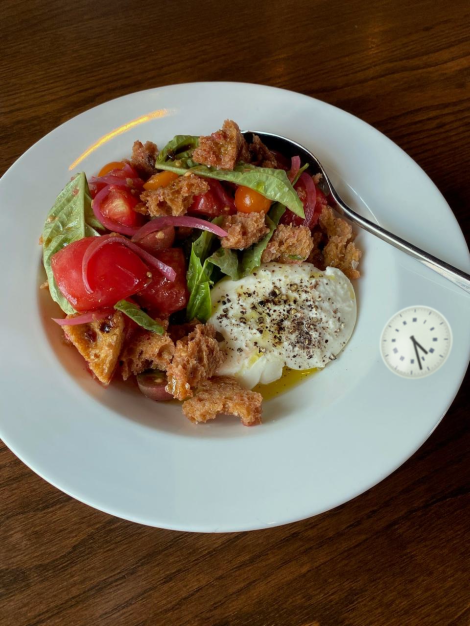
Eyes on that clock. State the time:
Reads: 4:27
